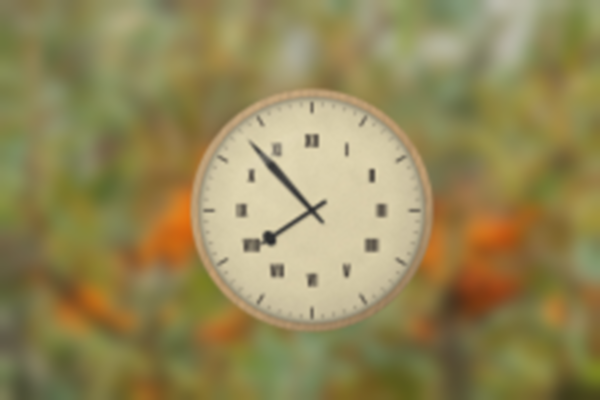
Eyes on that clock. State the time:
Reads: 7:53
